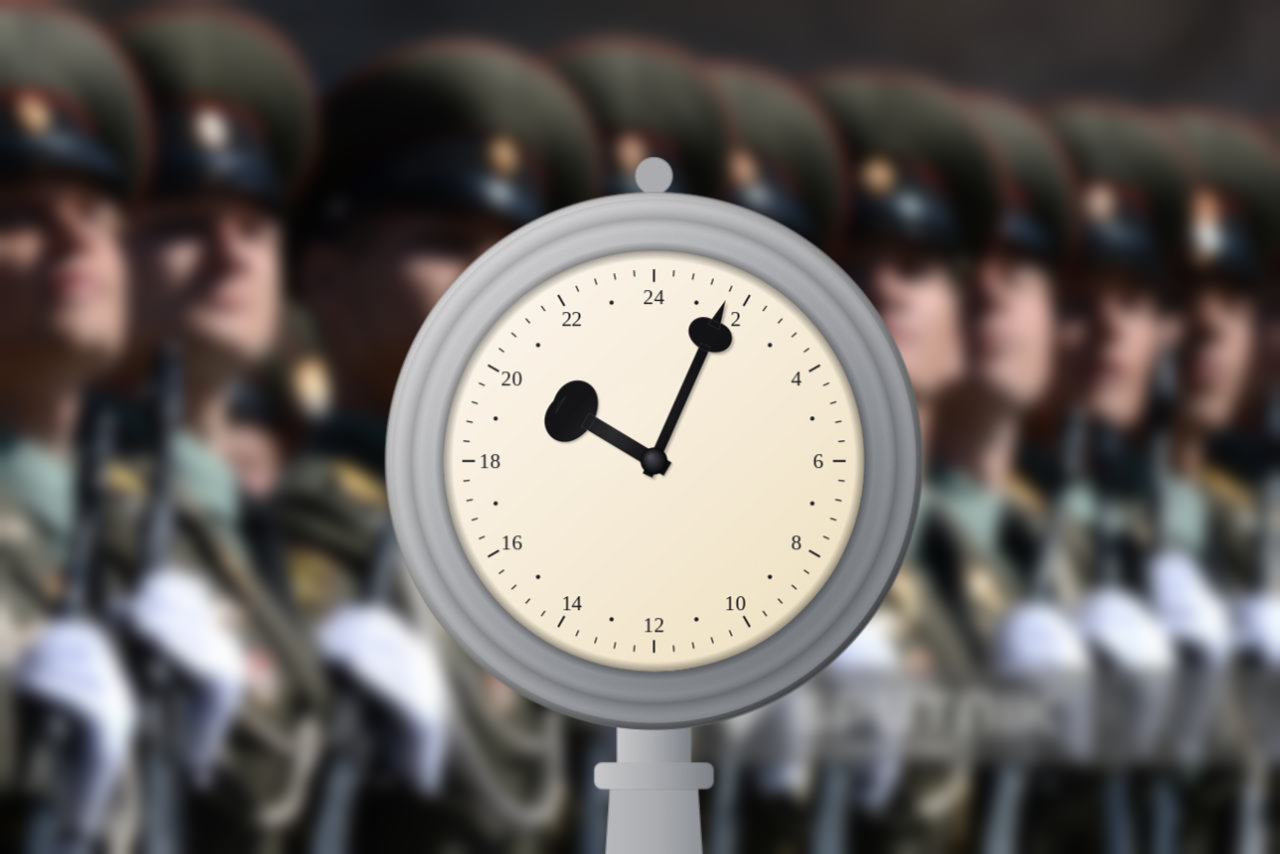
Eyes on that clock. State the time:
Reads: 20:04
